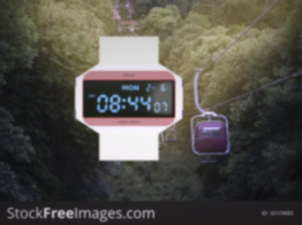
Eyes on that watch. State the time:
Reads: 8:44
